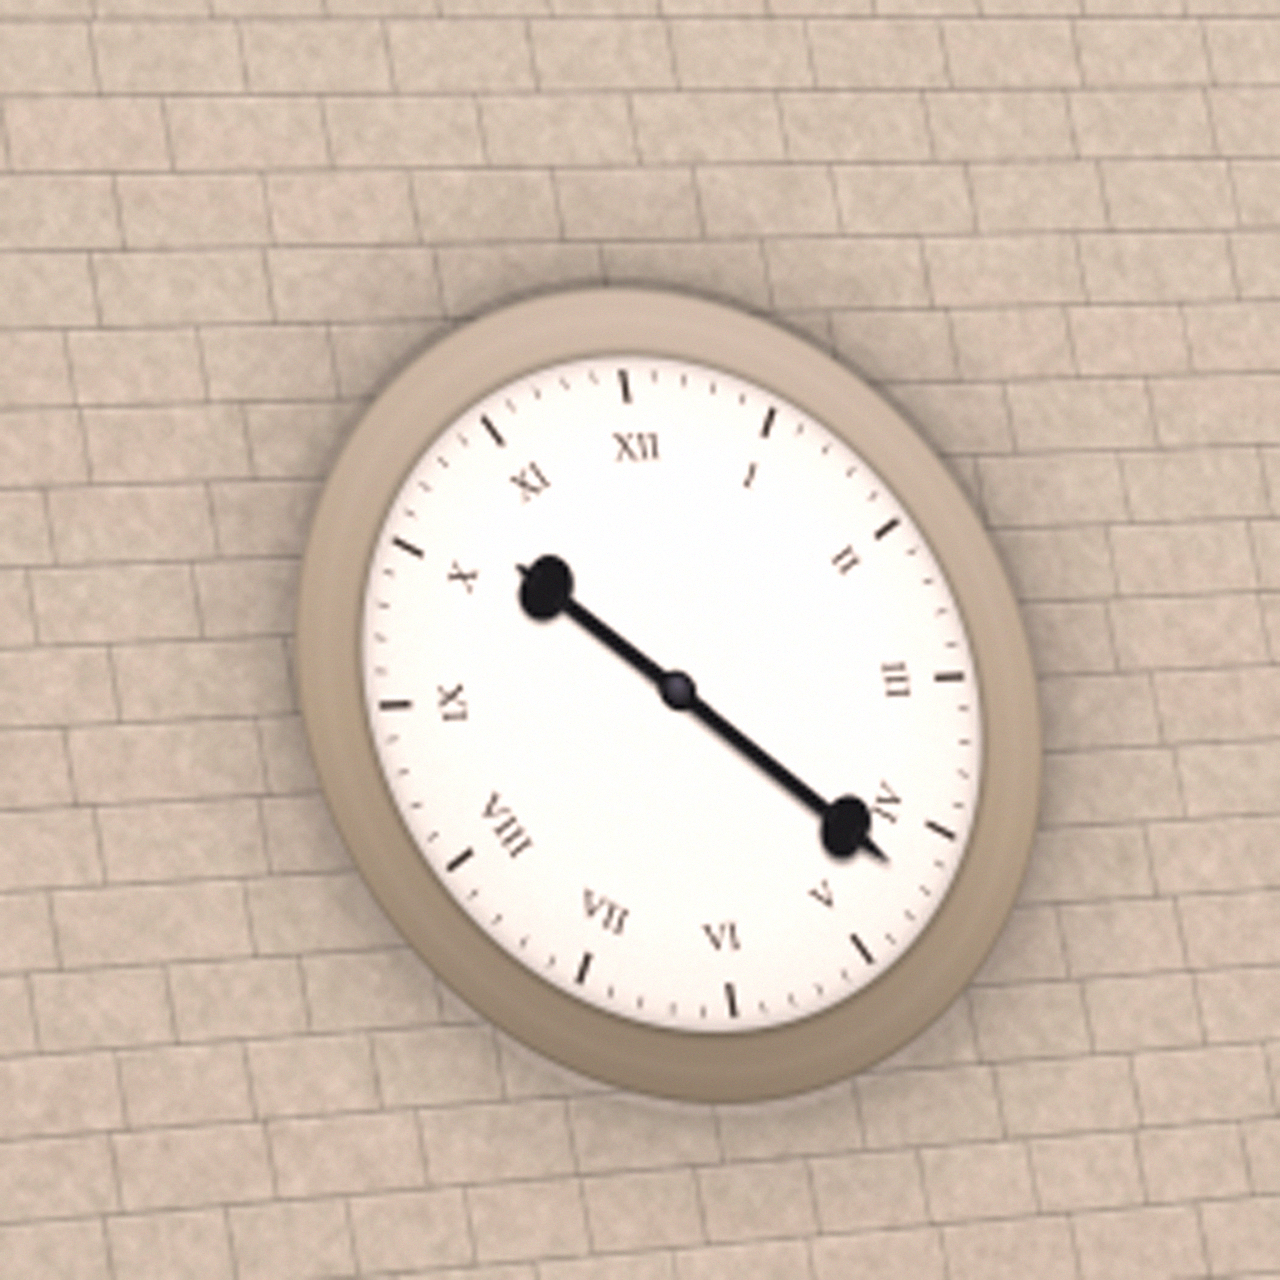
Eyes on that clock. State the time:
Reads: 10:22
